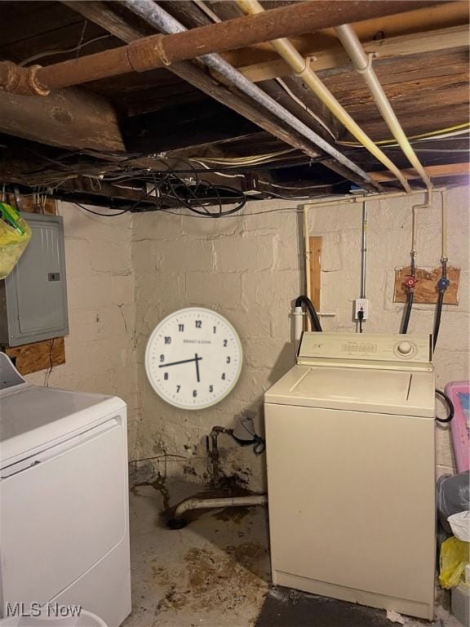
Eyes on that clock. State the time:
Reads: 5:43
